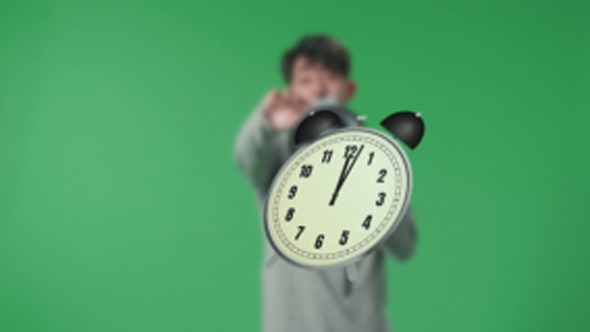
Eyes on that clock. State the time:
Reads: 12:02
